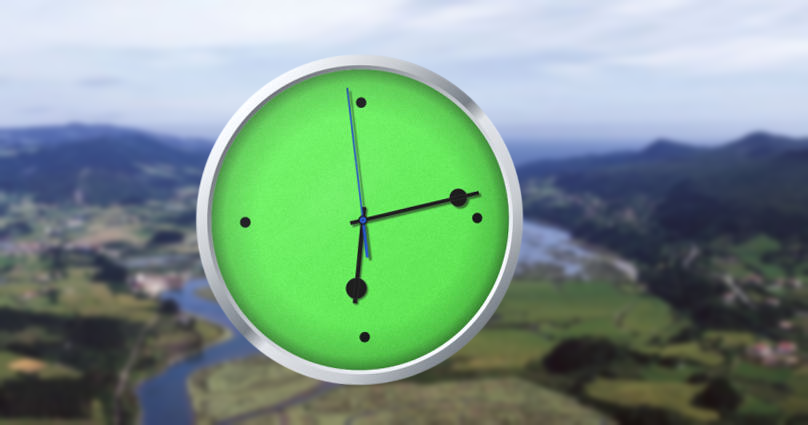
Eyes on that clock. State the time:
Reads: 6:12:59
